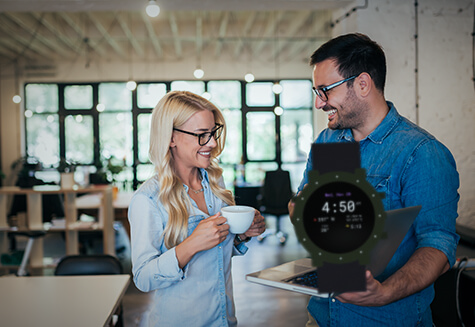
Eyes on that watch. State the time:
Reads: 4:50
